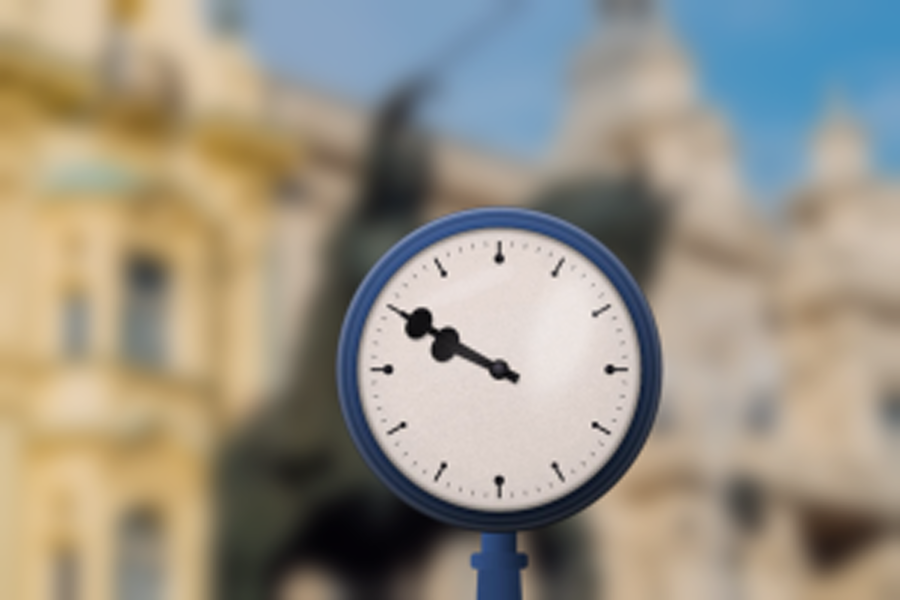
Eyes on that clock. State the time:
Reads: 9:50
